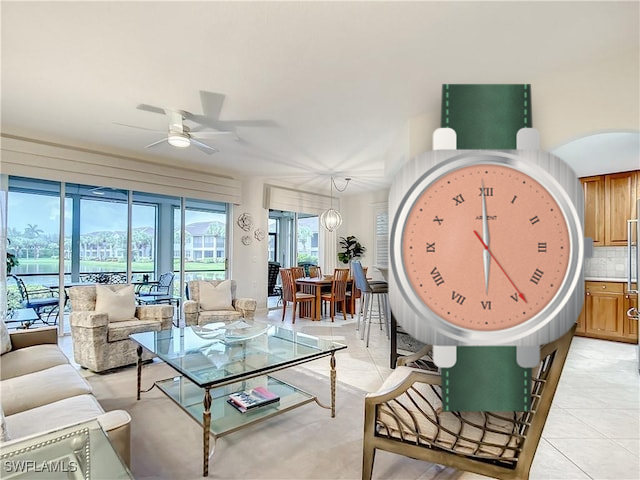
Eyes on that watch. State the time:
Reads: 5:59:24
